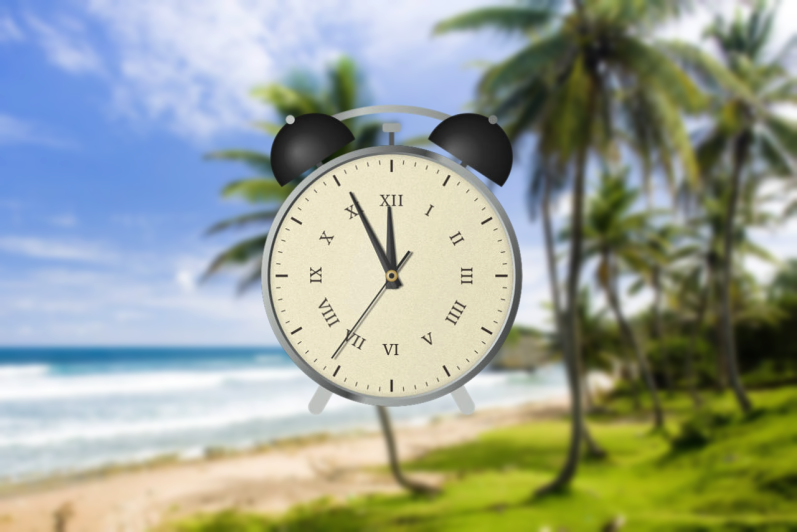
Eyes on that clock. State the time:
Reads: 11:55:36
